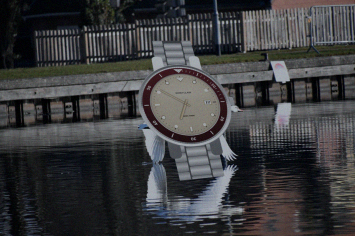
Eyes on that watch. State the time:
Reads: 6:51
